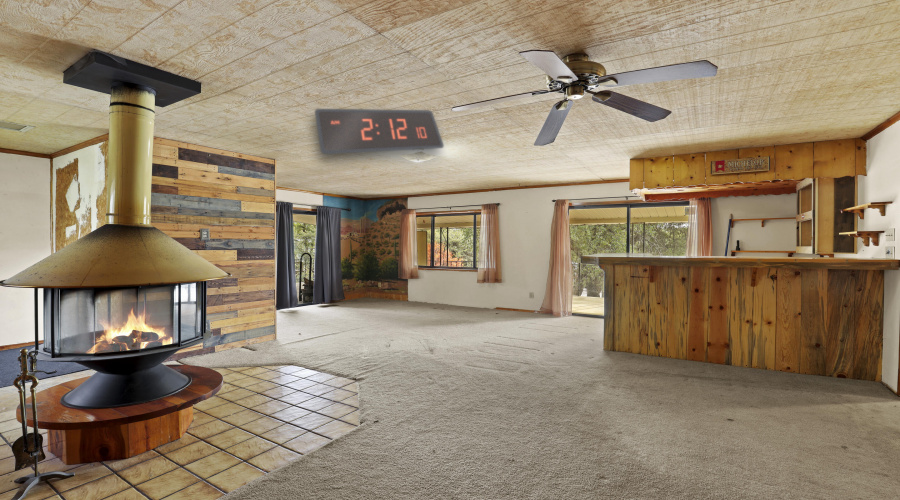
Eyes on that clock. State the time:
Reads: 2:12:10
